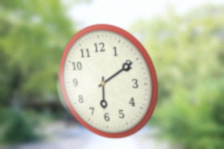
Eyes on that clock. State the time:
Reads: 6:10
